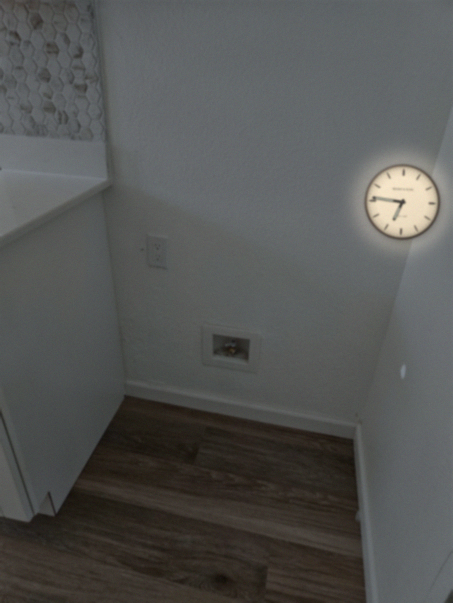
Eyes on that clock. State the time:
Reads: 6:46
